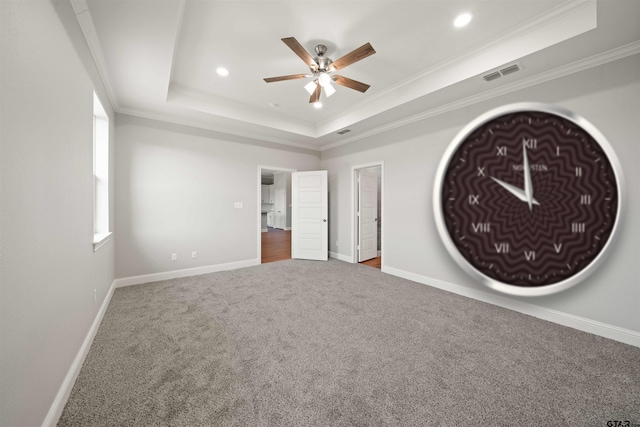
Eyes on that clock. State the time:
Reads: 9:59
